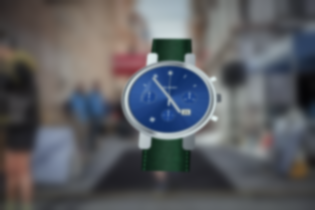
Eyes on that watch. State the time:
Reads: 4:54
